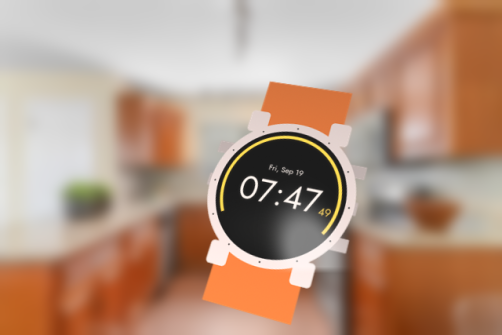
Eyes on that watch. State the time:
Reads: 7:47:49
